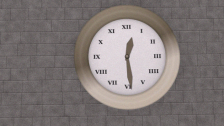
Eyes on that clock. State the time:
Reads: 12:29
